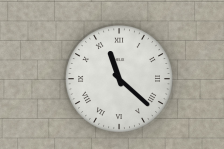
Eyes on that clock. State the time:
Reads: 11:22
